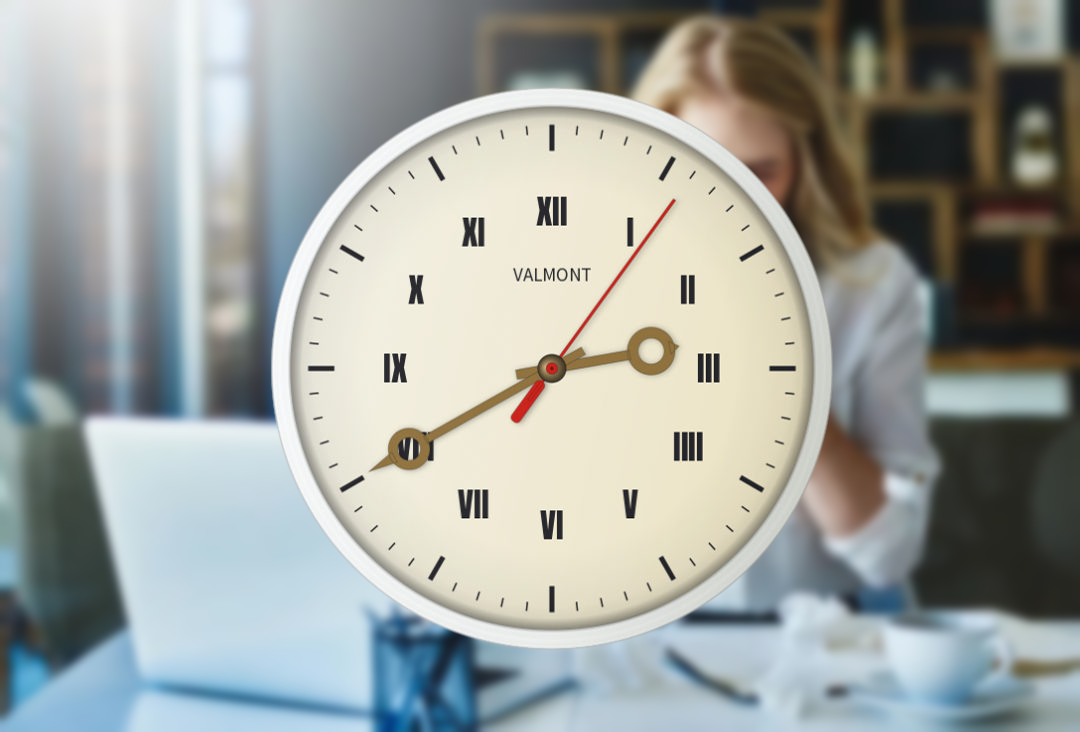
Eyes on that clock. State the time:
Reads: 2:40:06
